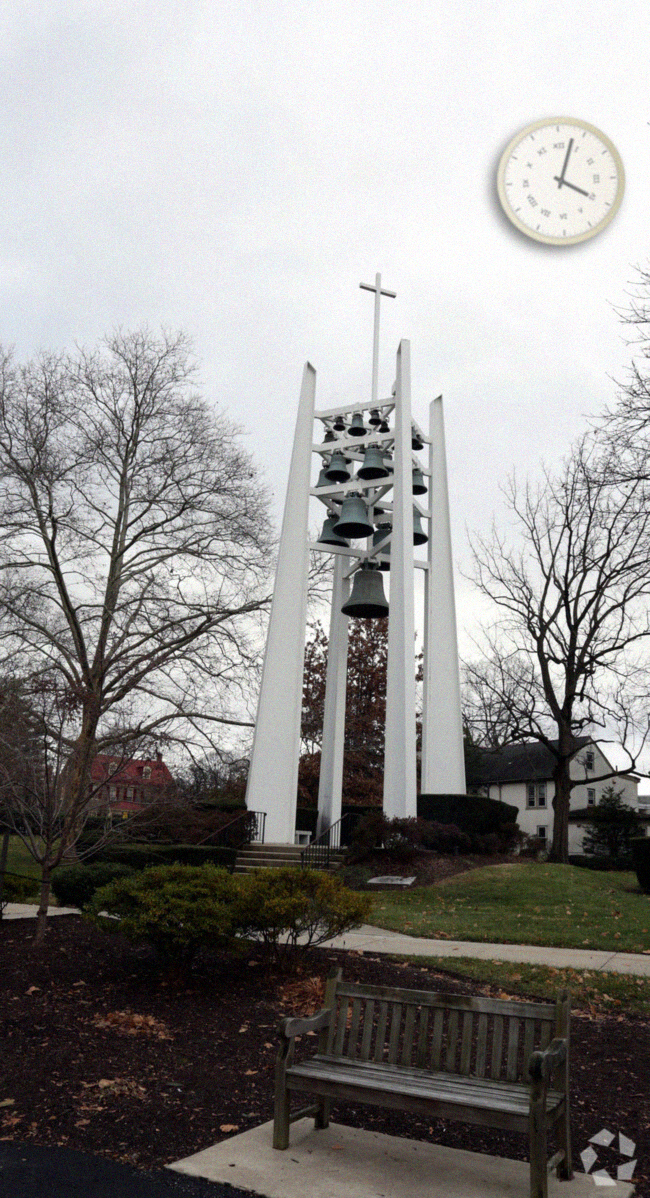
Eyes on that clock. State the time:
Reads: 4:03
